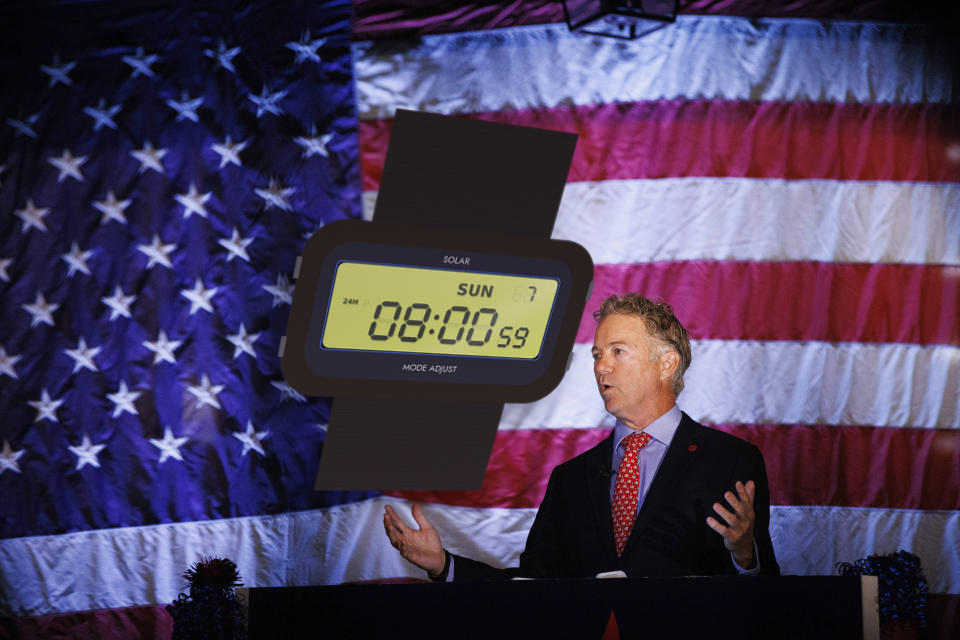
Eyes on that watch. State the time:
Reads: 8:00:59
